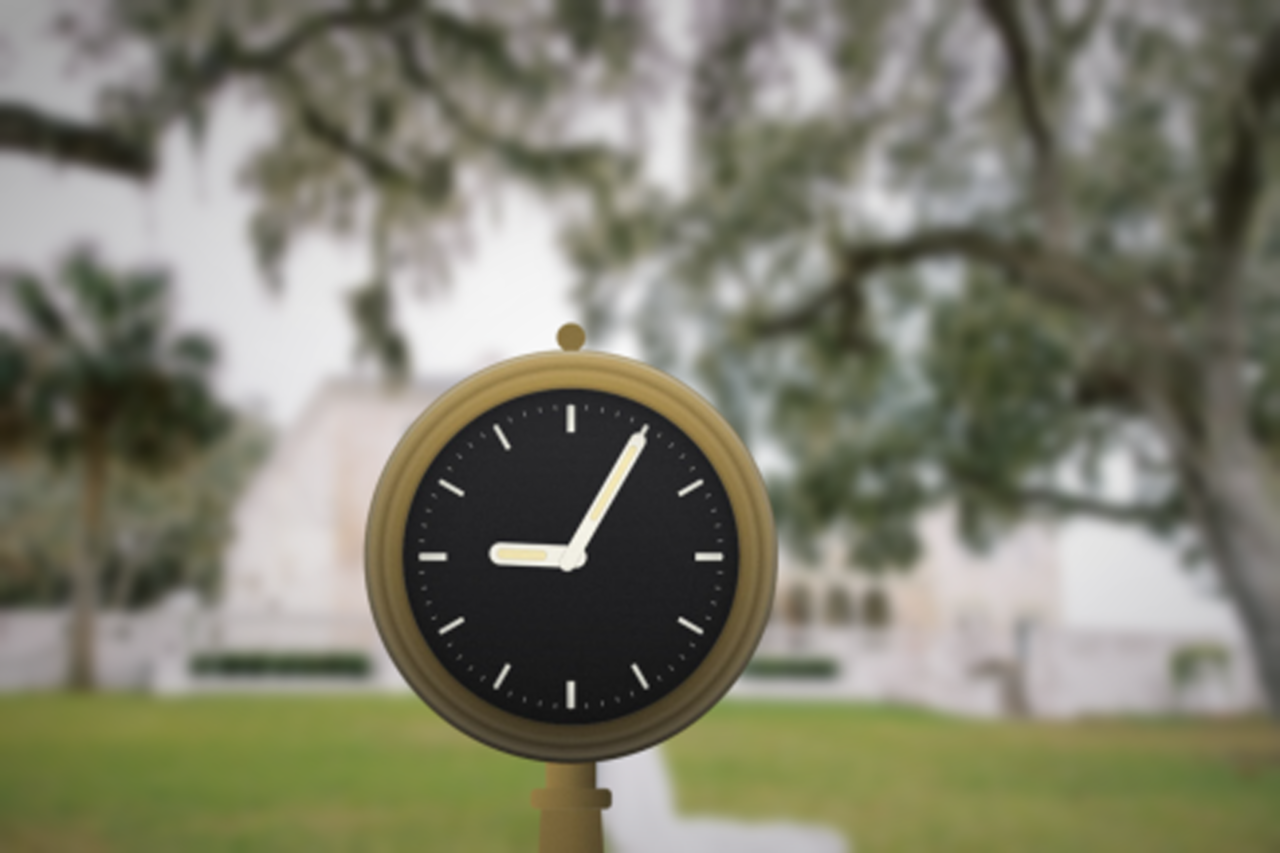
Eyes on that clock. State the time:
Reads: 9:05
